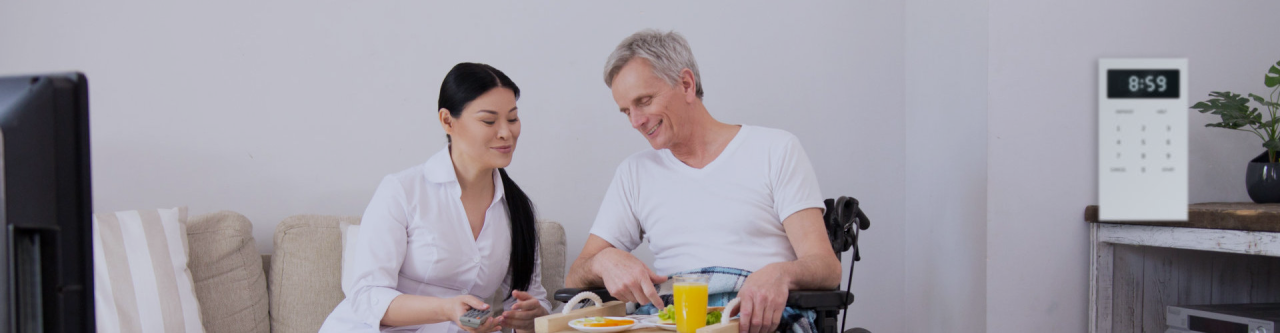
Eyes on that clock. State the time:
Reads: 8:59
